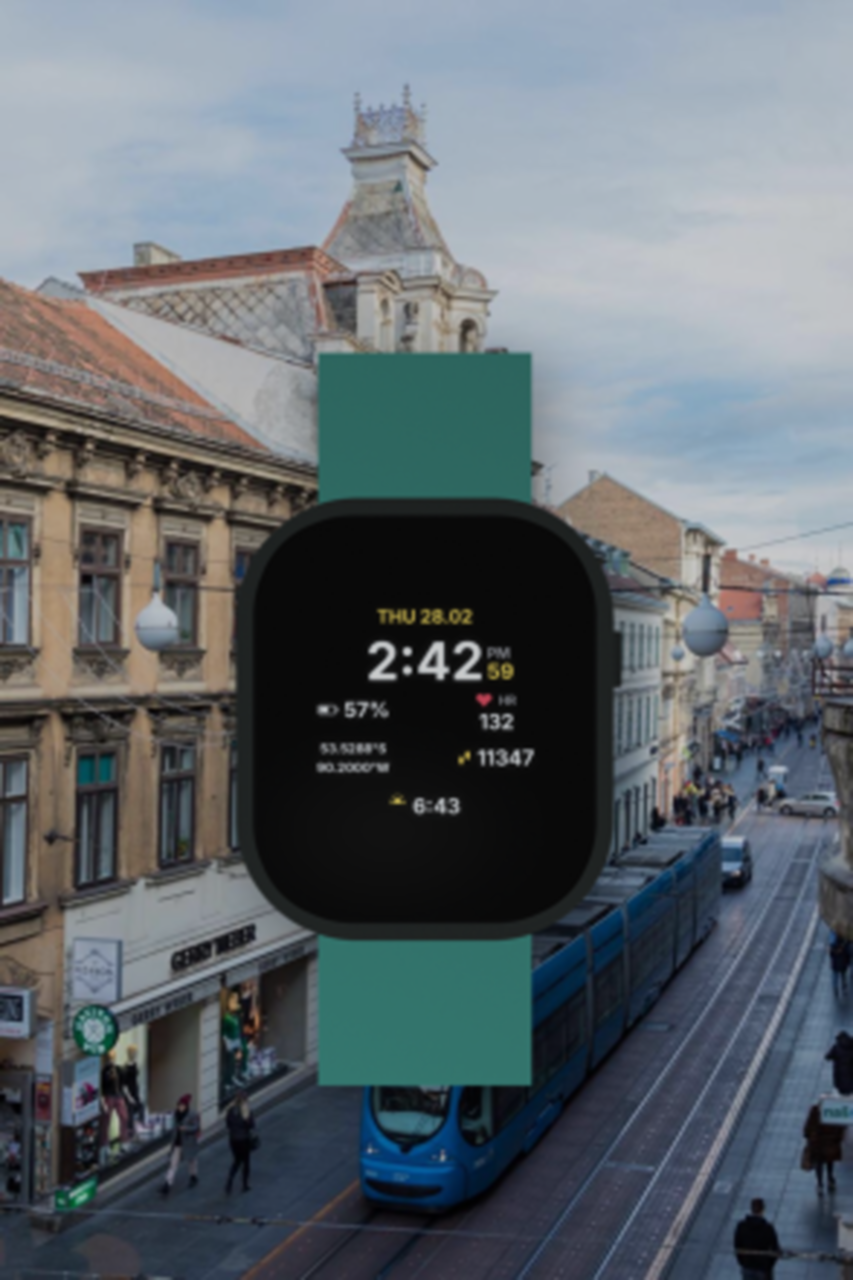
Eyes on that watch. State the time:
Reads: 2:42
